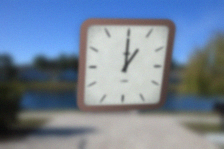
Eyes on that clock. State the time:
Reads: 1:00
